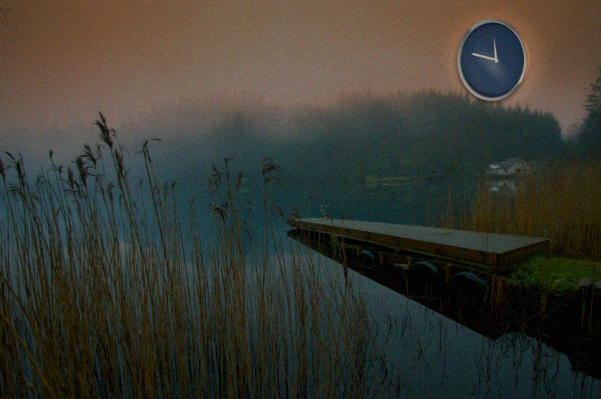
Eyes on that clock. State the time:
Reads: 11:47
